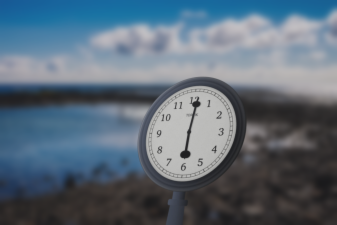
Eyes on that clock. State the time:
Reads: 6:01
